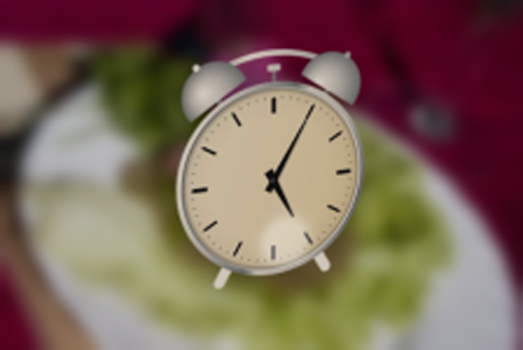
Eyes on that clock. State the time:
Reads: 5:05
